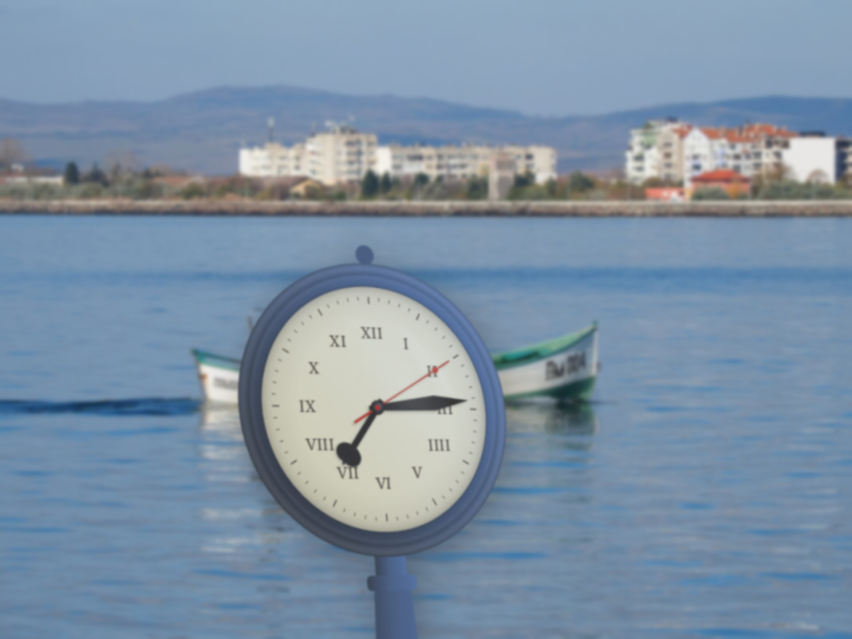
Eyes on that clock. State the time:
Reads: 7:14:10
